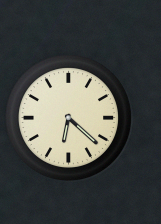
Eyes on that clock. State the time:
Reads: 6:22
